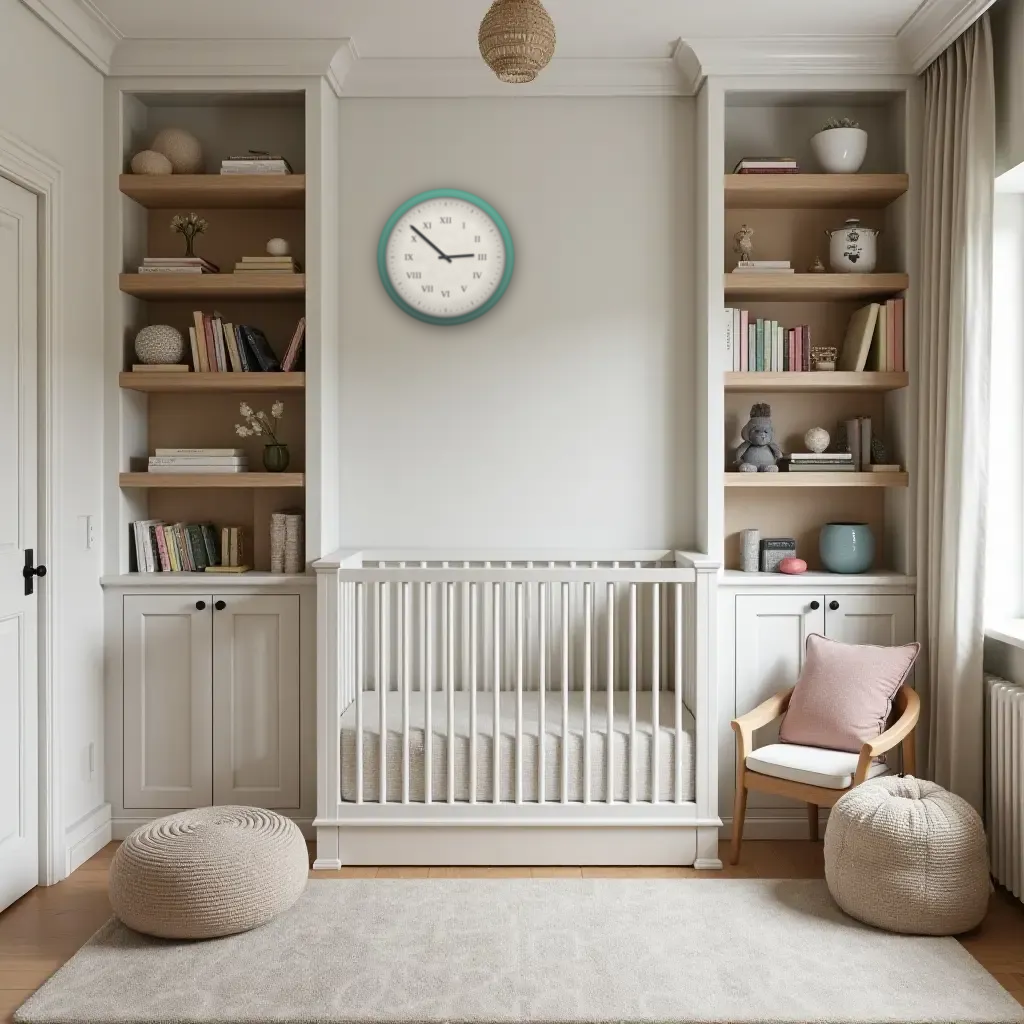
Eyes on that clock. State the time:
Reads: 2:52
